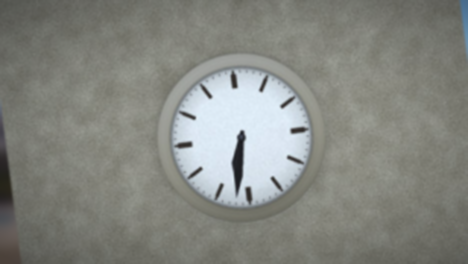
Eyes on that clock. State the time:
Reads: 6:32
